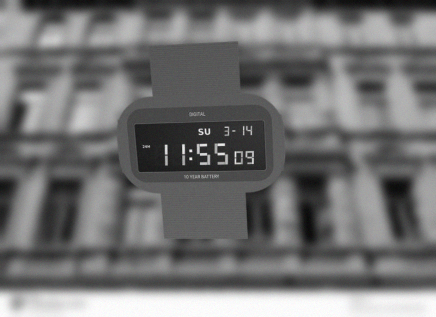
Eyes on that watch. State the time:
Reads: 11:55:09
